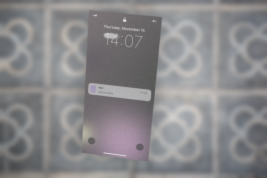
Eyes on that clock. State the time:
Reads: 14:07
